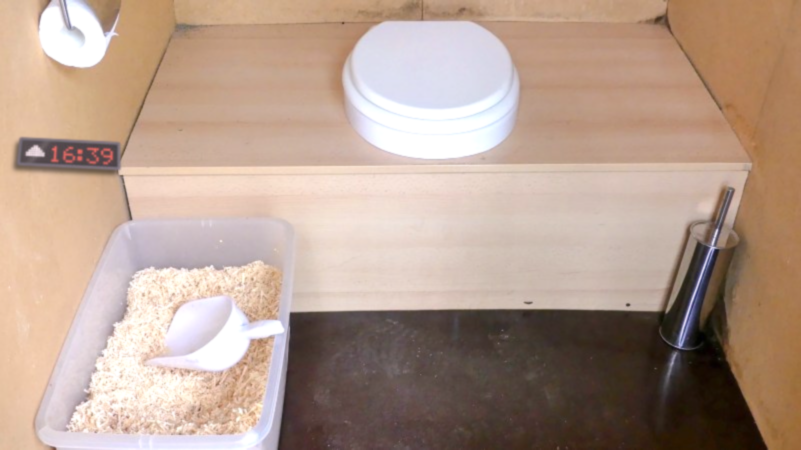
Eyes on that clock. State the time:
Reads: 16:39
